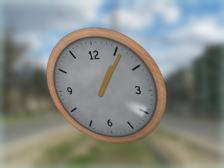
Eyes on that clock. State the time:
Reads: 1:06
